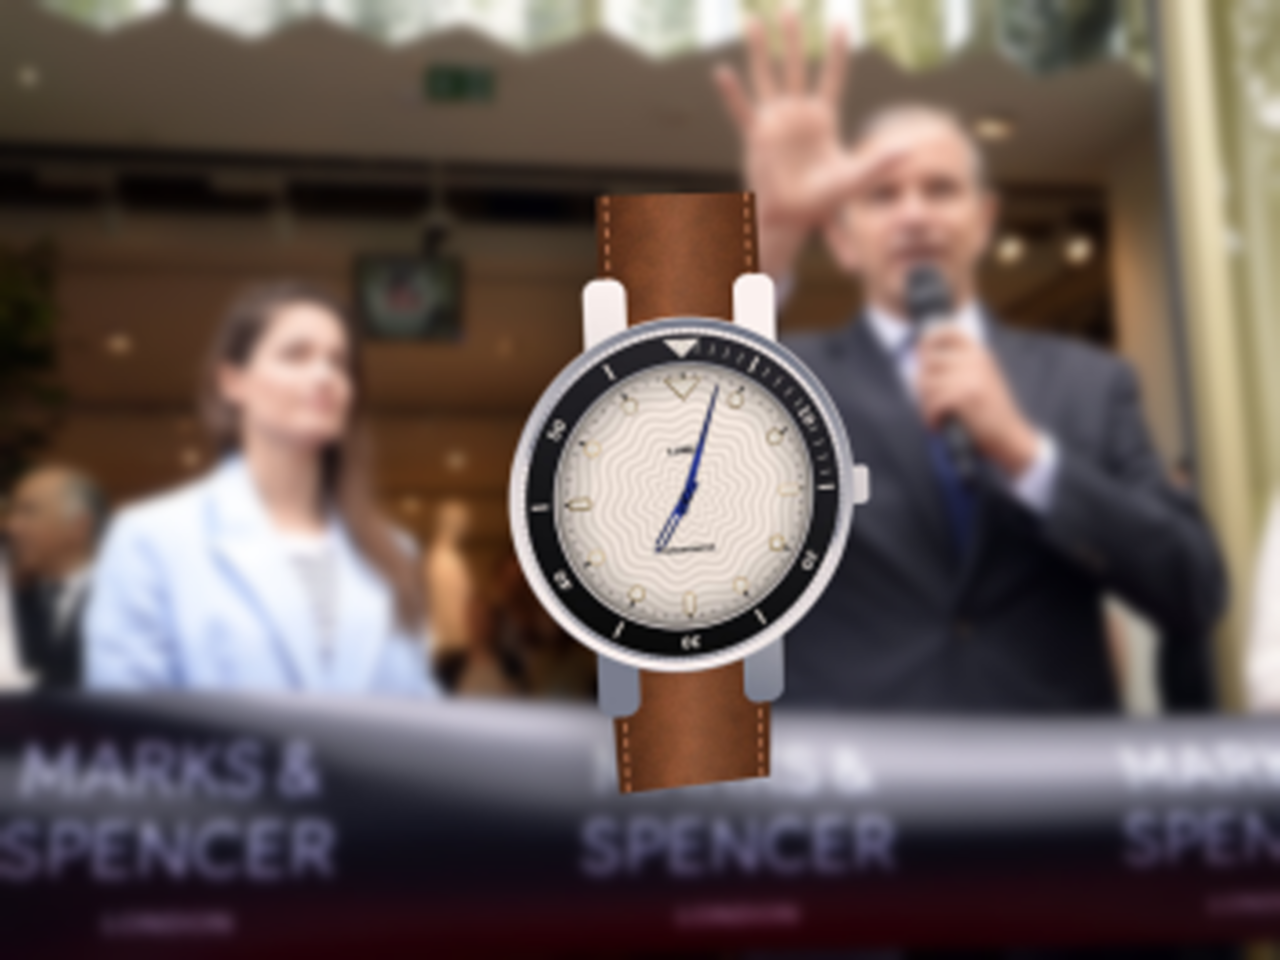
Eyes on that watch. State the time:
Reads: 7:03
